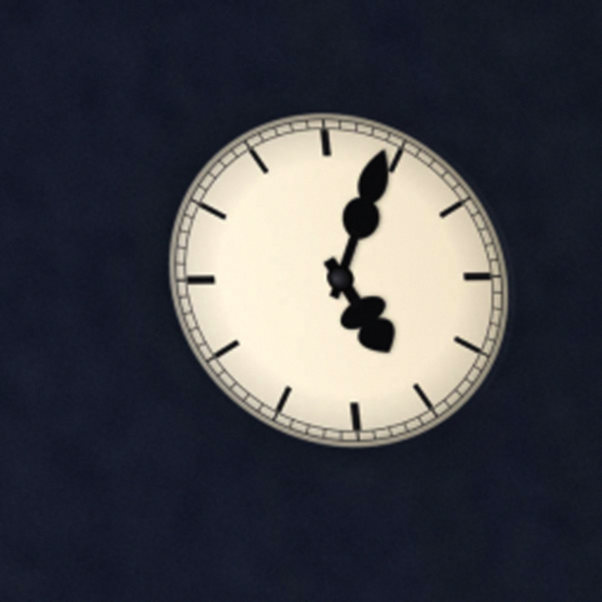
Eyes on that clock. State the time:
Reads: 5:04
